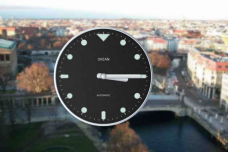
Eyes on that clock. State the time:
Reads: 3:15
